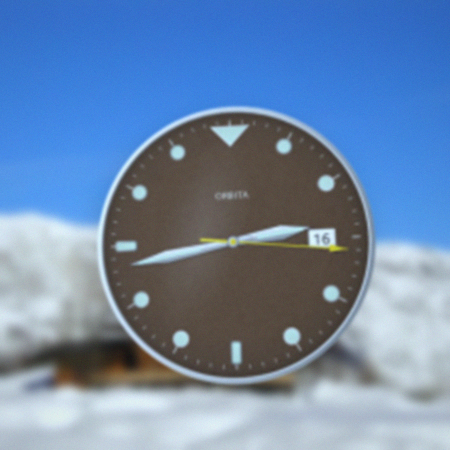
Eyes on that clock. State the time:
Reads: 2:43:16
